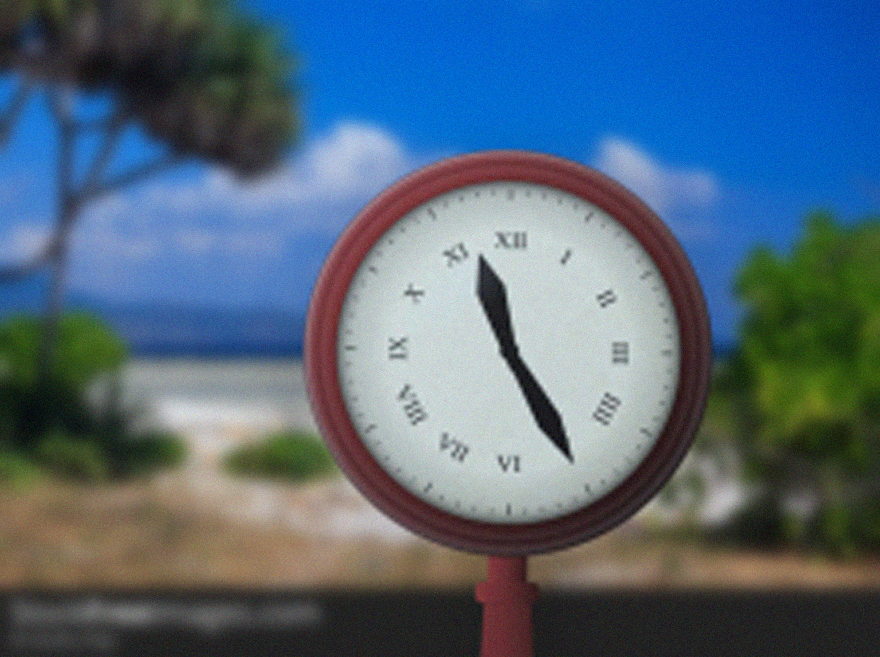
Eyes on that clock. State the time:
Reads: 11:25
